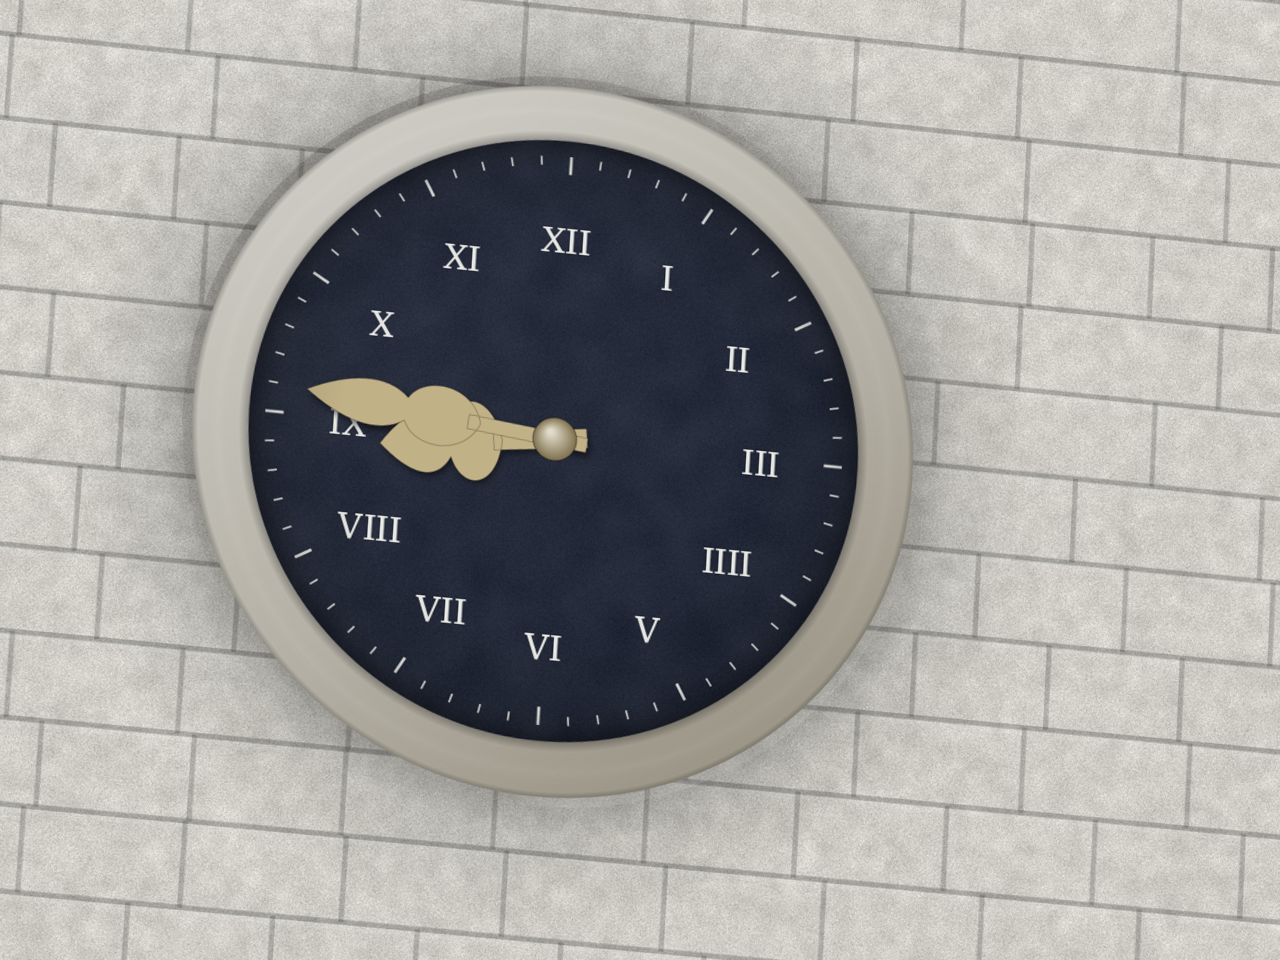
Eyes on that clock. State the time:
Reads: 8:46
